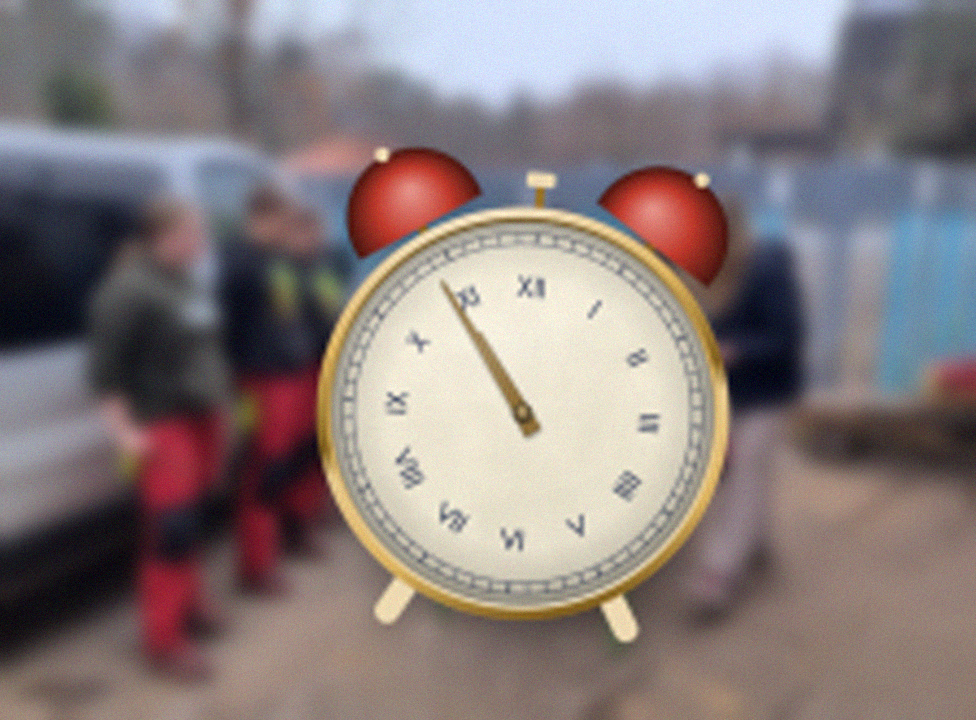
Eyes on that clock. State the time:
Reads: 10:54
